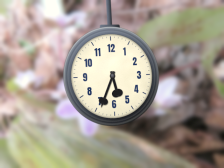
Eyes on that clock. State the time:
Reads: 5:34
